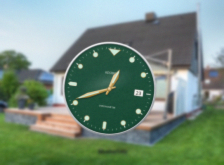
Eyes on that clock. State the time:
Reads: 12:41
